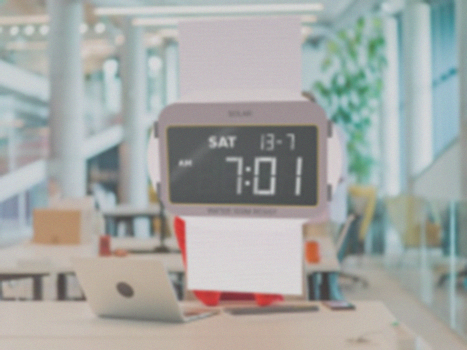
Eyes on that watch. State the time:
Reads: 7:01
